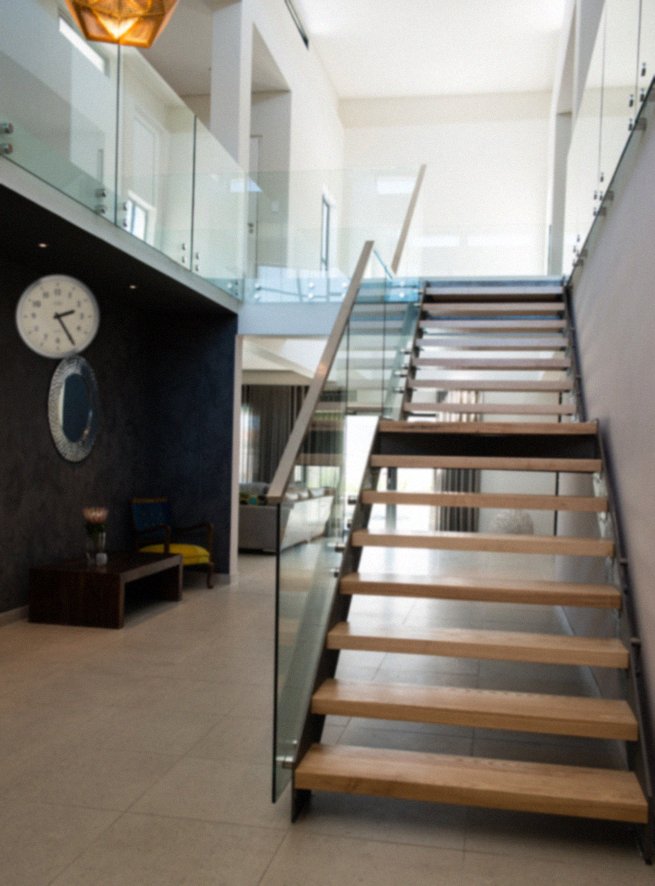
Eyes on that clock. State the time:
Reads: 2:25
